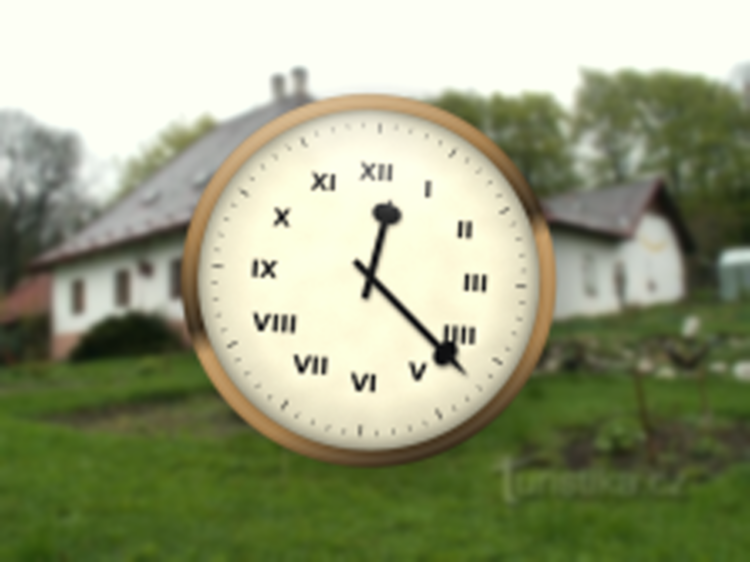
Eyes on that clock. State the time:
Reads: 12:22
